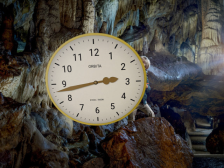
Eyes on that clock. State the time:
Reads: 2:43
